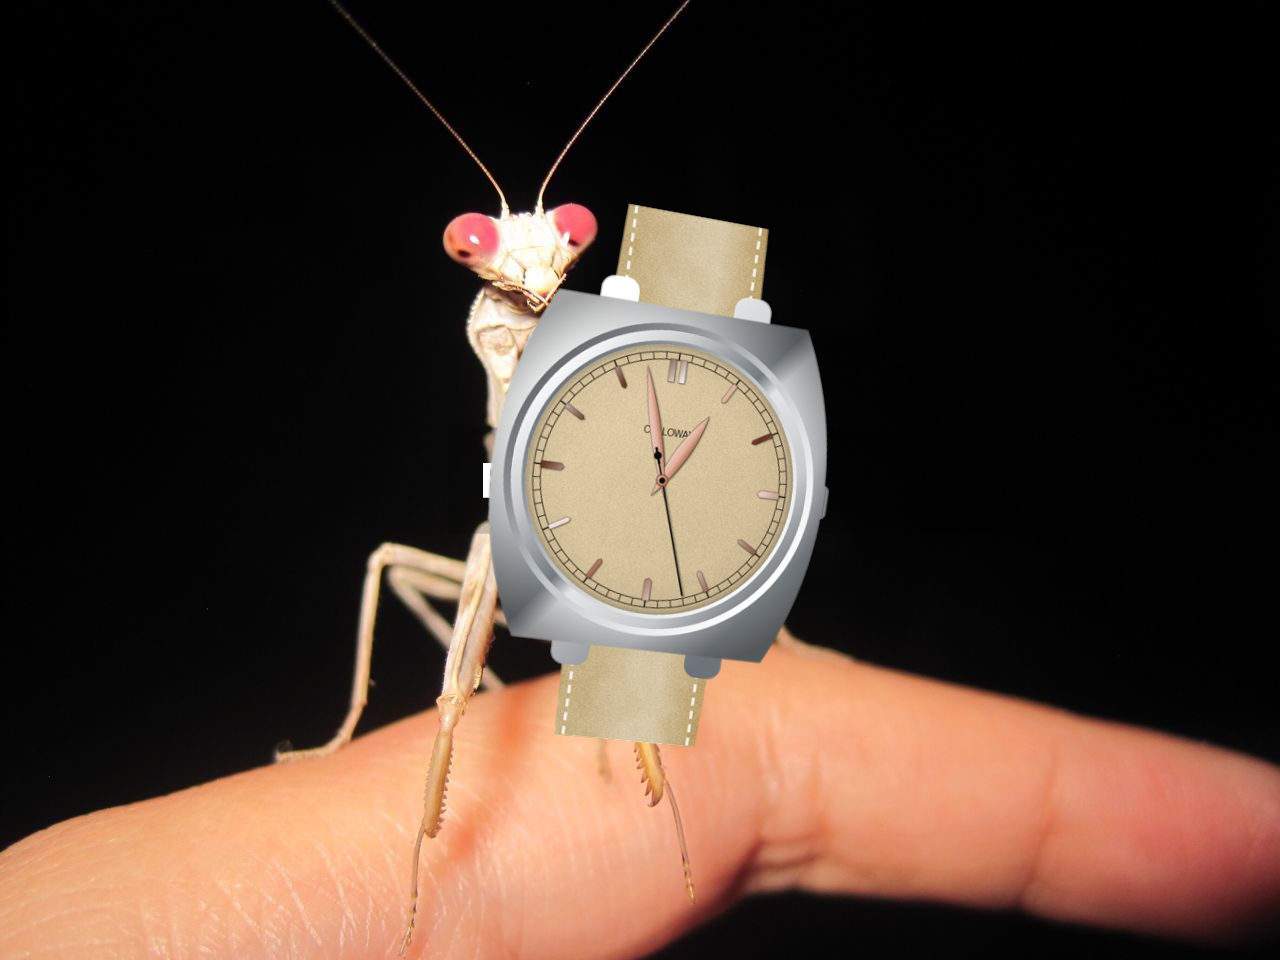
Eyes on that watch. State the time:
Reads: 12:57:27
